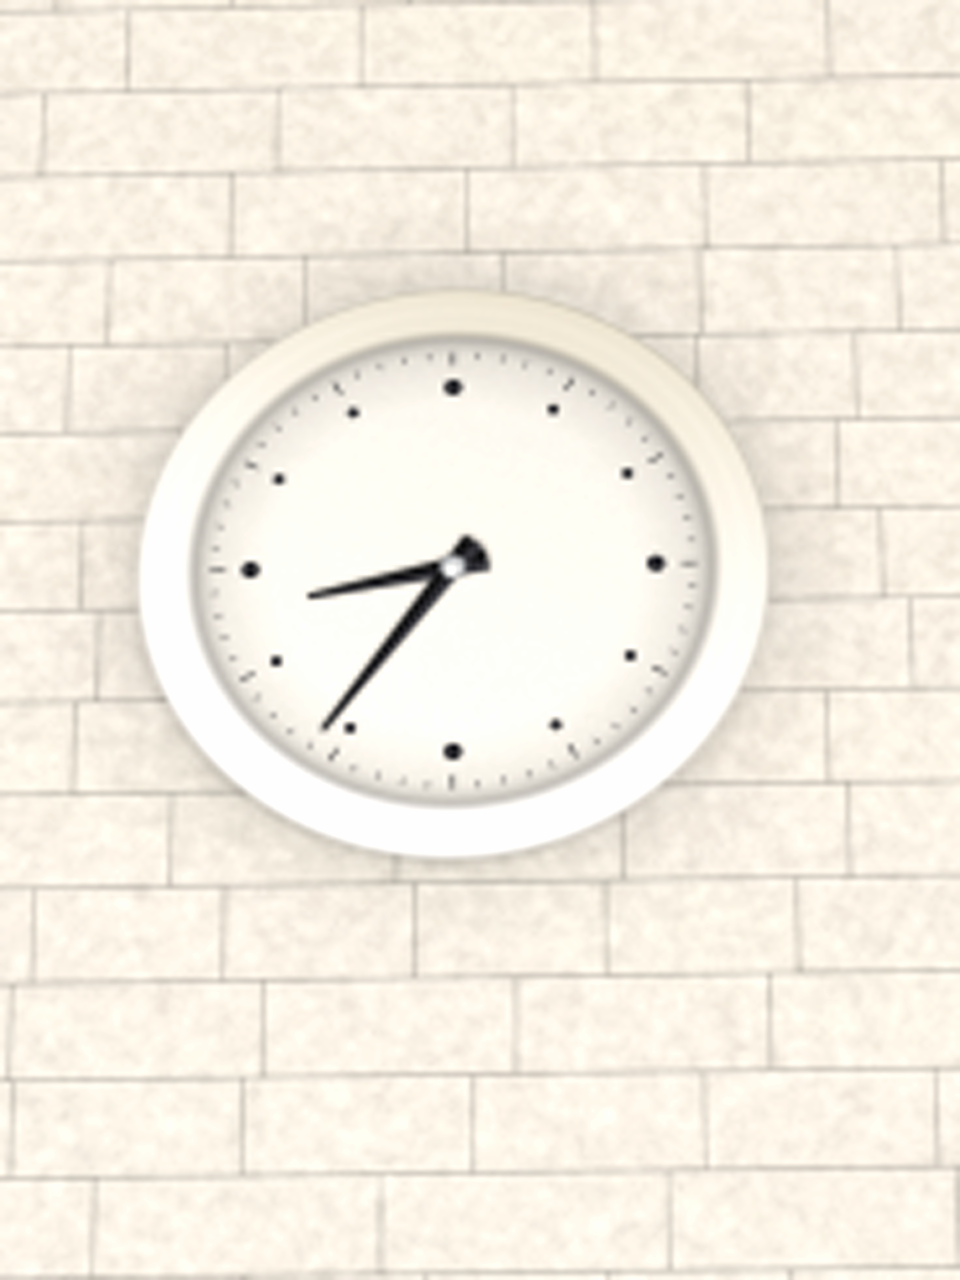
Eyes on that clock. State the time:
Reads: 8:36
